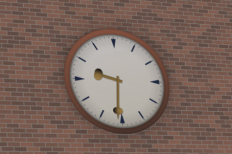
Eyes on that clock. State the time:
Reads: 9:31
